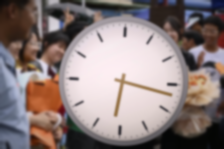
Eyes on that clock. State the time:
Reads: 6:17
